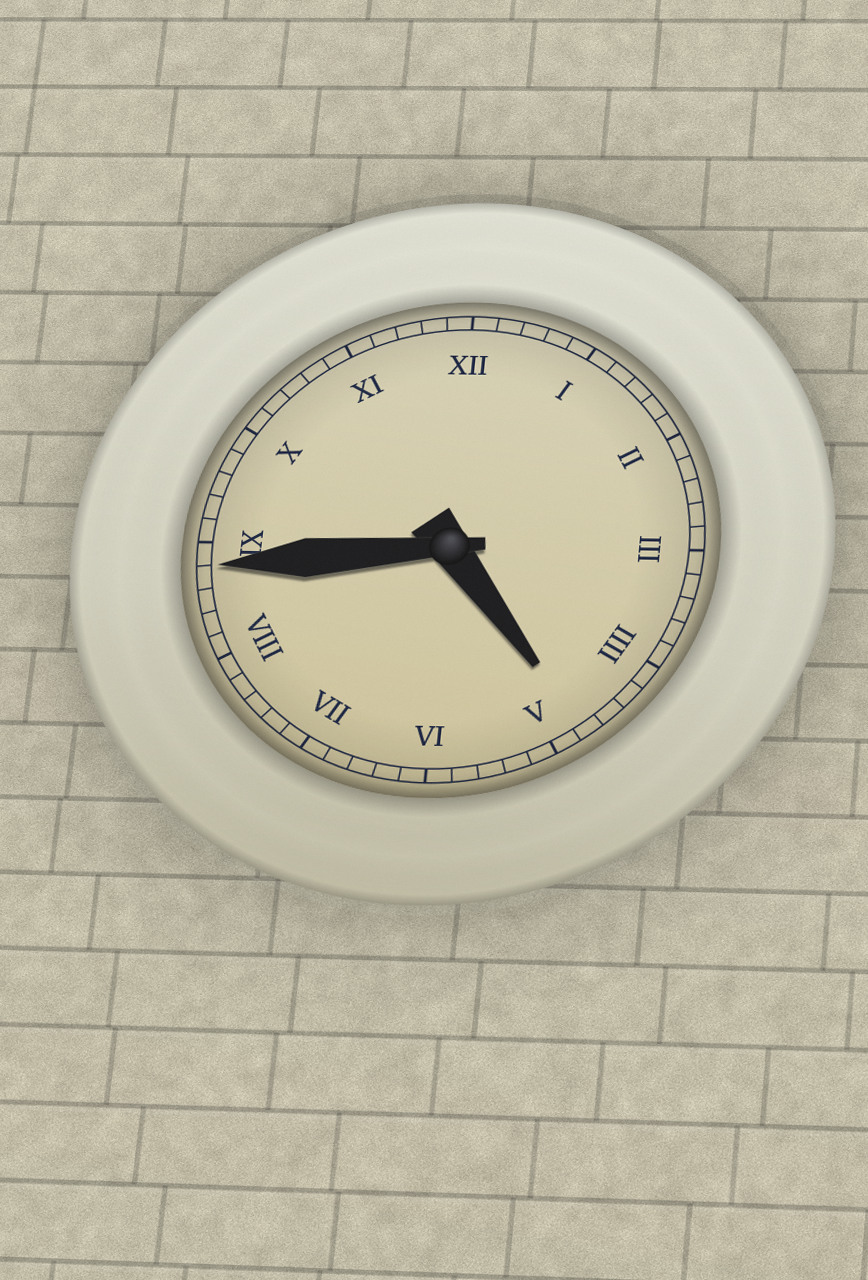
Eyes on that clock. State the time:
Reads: 4:44
